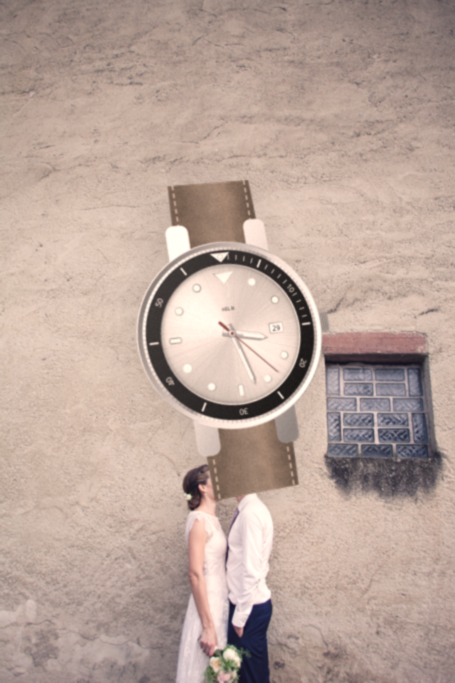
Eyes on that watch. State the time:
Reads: 3:27:23
